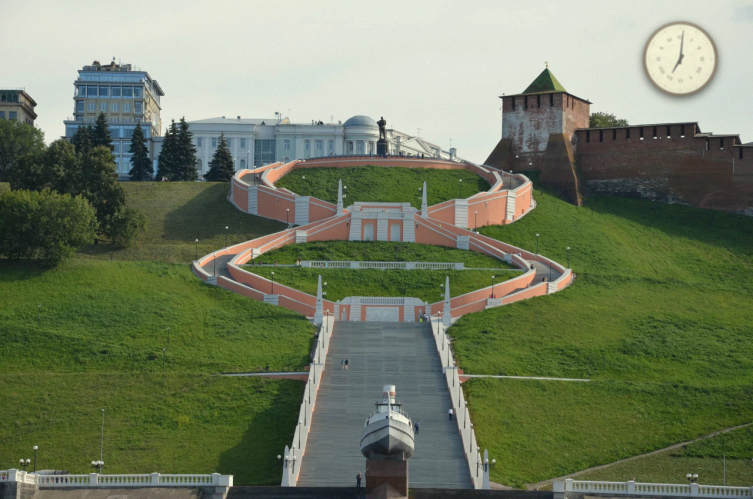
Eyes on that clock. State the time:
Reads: 7:01
